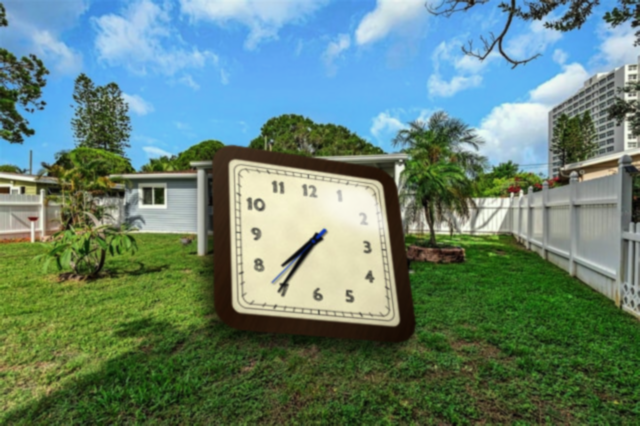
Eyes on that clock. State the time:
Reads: 7:35:37
